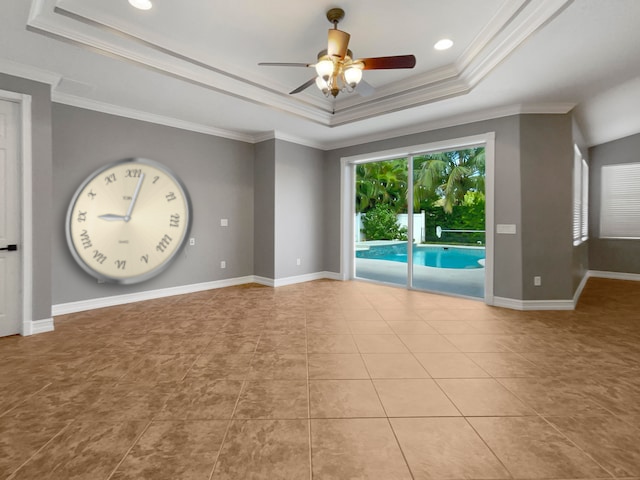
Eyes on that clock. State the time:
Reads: 9:02
